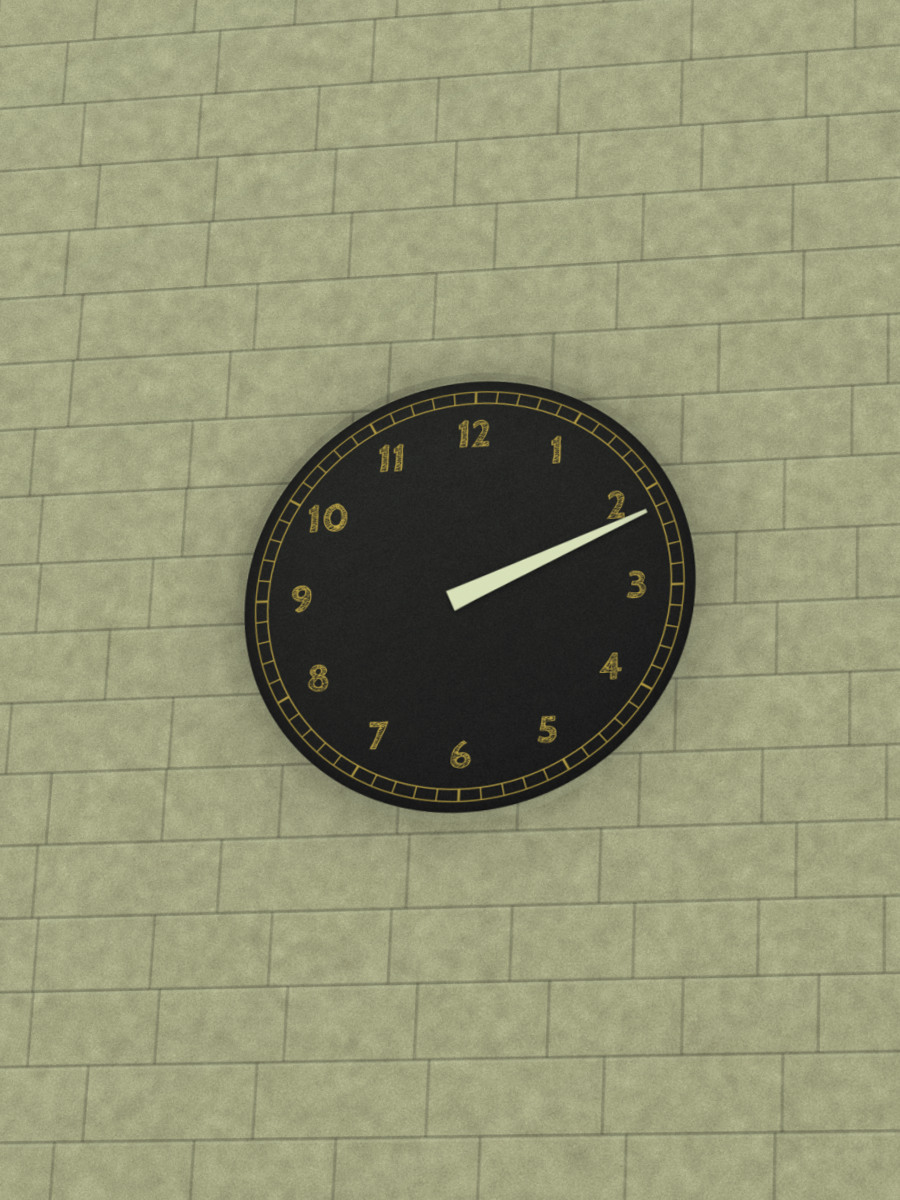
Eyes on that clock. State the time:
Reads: 2:11
